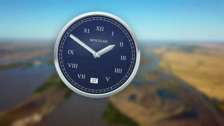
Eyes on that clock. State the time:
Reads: 1:50
